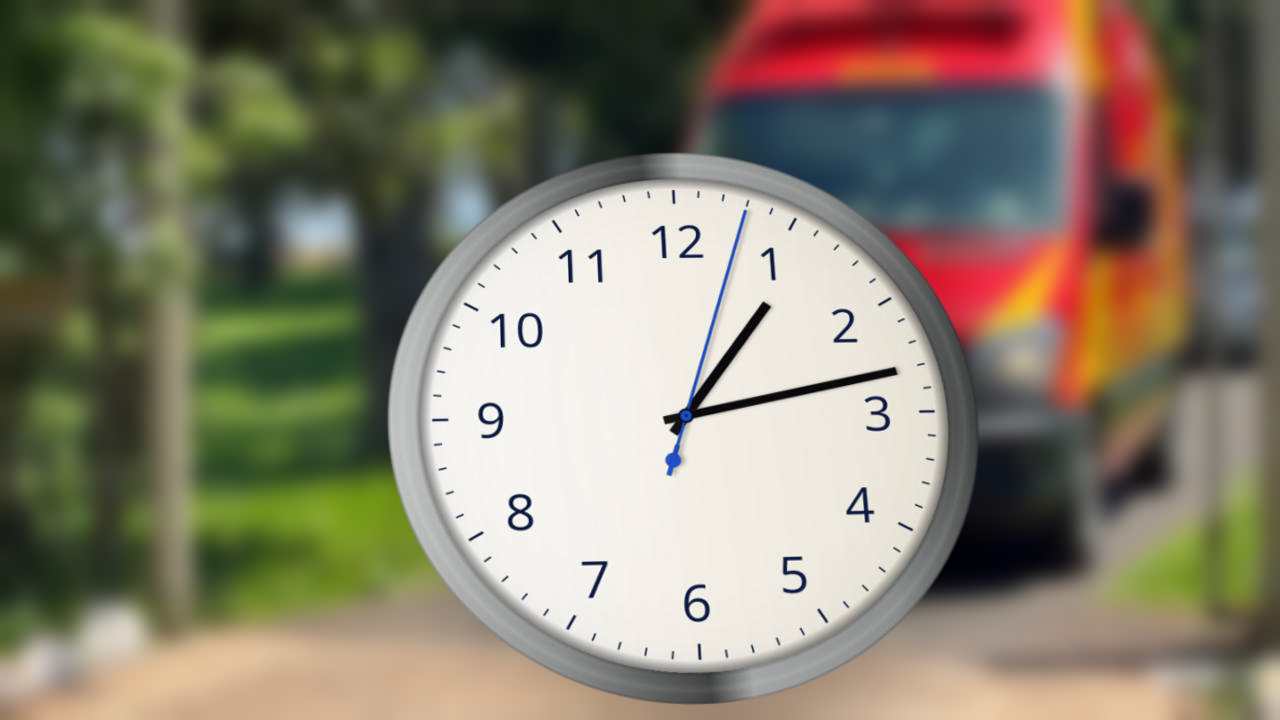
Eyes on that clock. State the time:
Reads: 1:13:03
